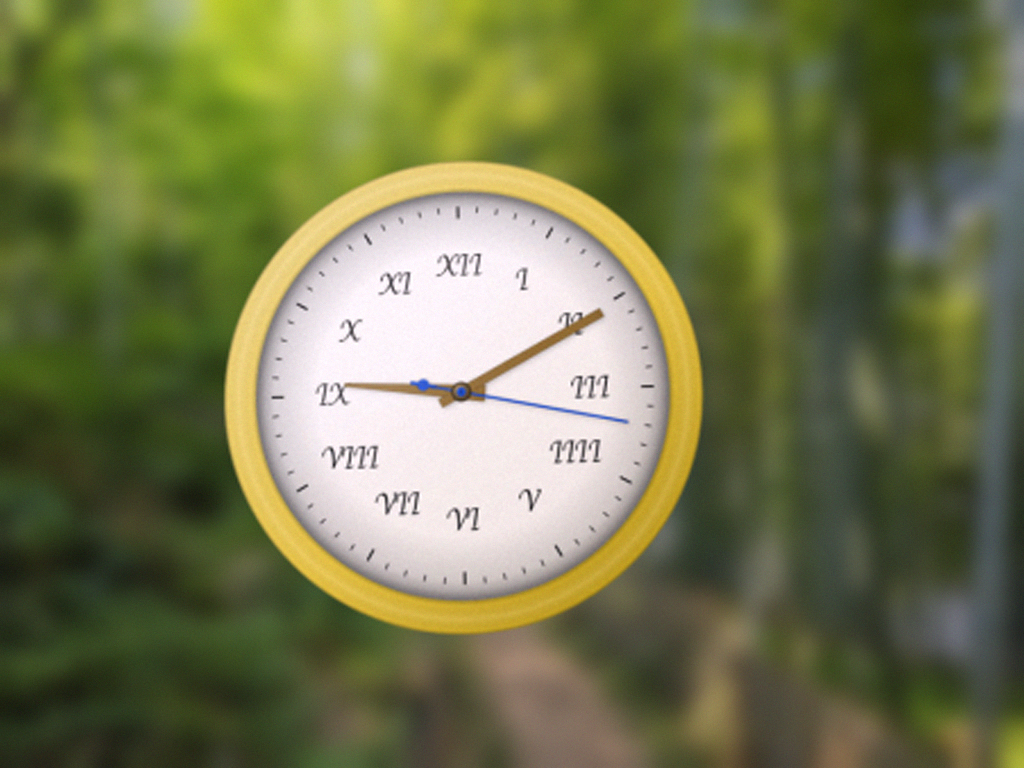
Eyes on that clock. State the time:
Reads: 9:10:17
